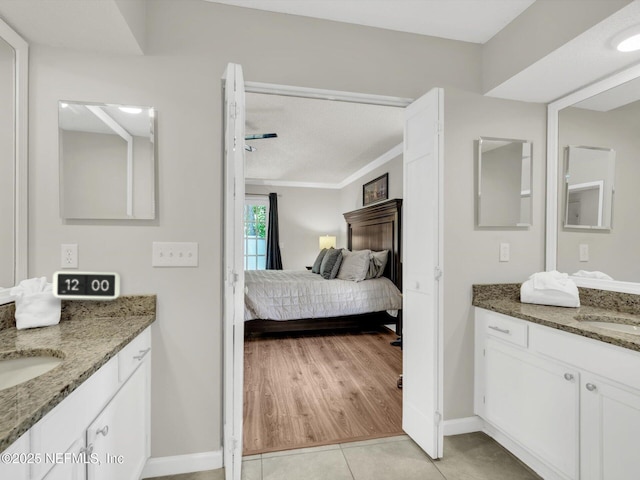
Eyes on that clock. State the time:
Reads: 12:00
